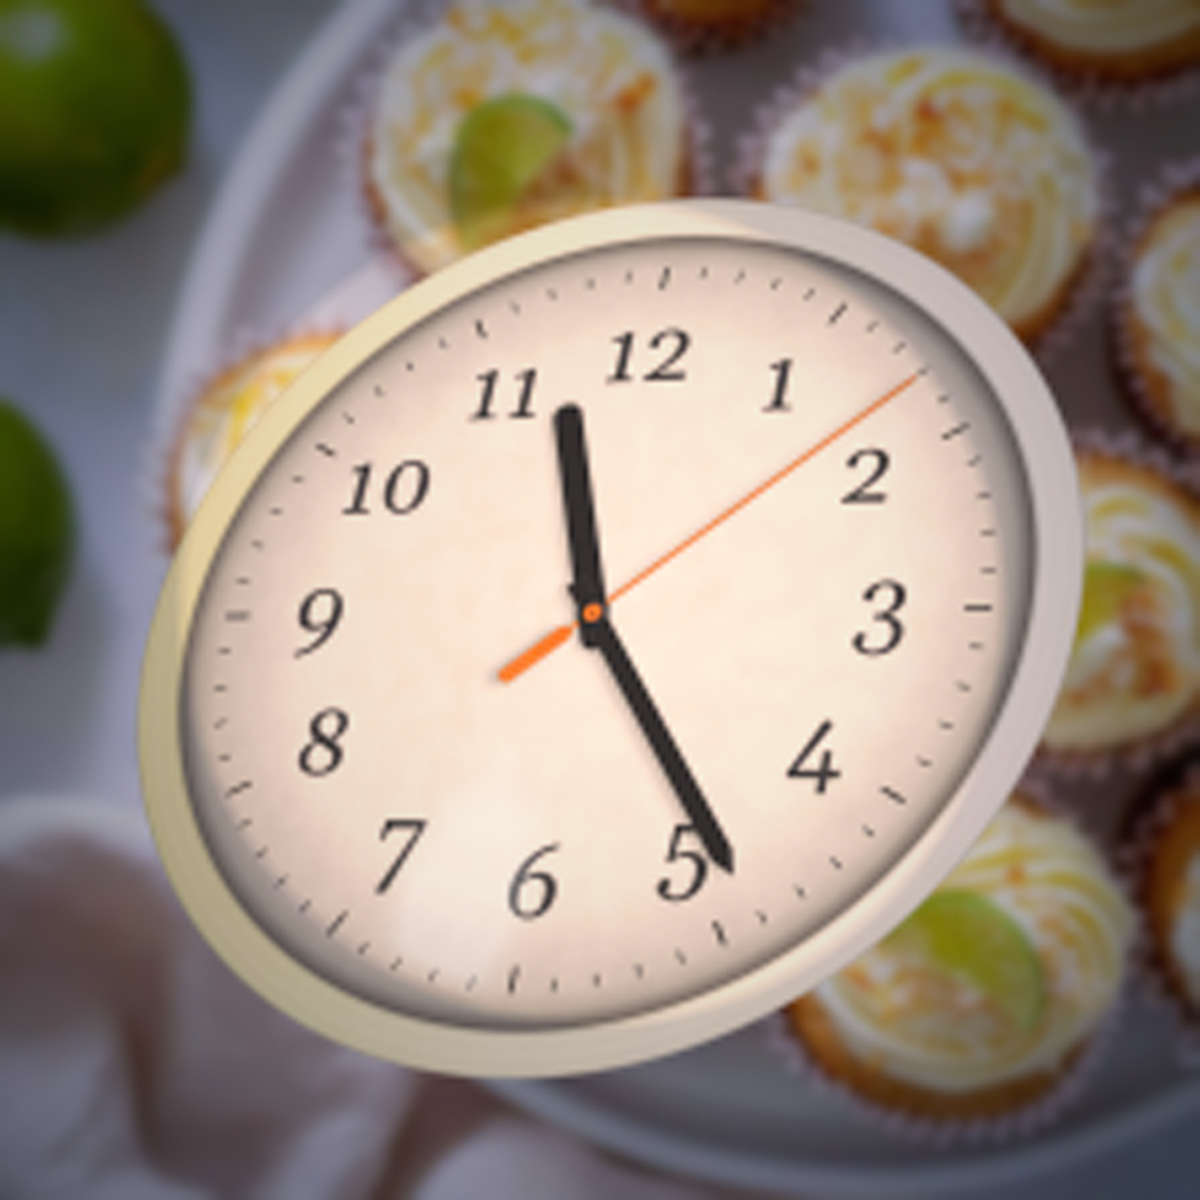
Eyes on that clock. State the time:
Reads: 11:24:08
